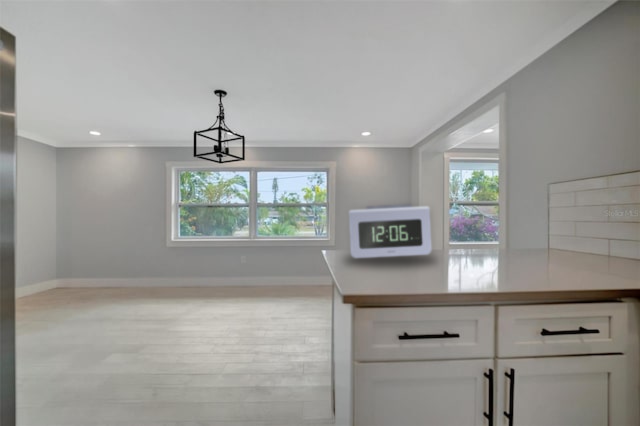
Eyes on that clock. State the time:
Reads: 12:06
